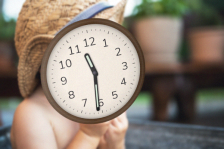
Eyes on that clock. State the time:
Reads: 11:31
